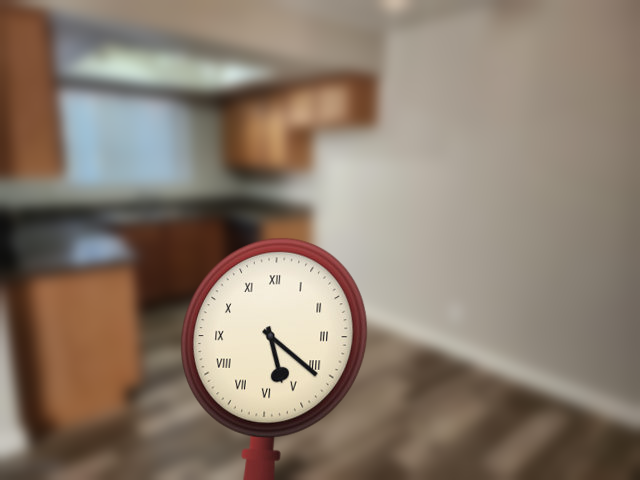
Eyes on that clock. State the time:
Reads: 5:21
